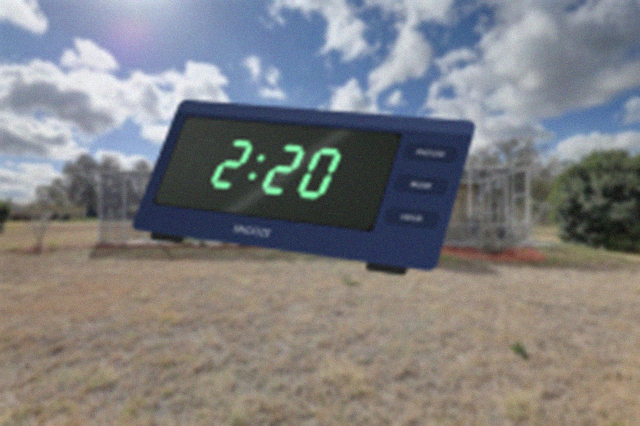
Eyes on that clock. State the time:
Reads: 2:20
